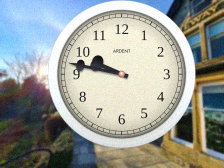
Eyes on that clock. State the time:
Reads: 9:47
